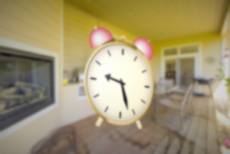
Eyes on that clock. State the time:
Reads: 9:27
